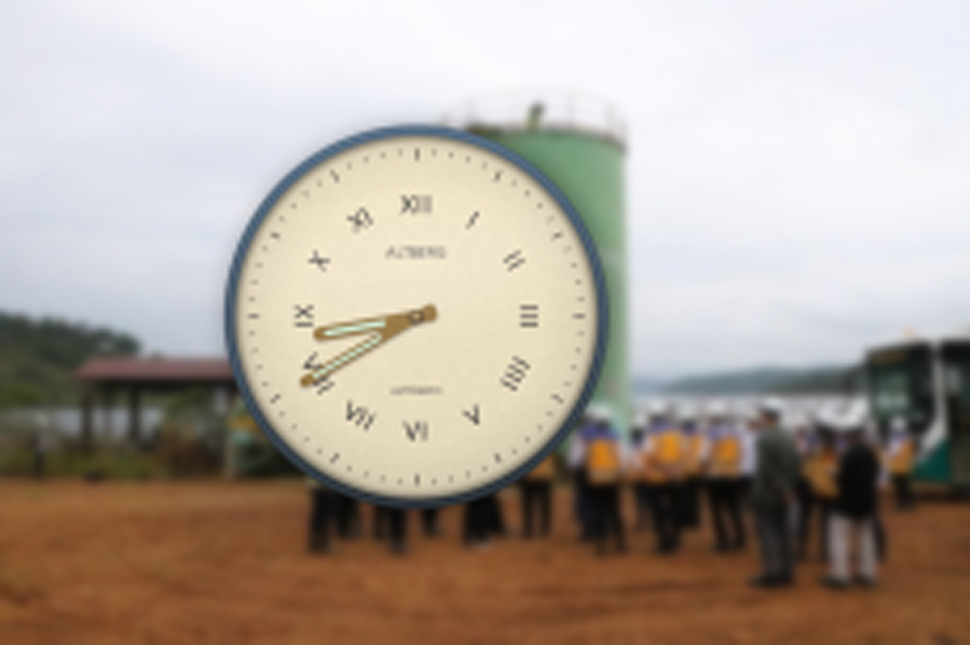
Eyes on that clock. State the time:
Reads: 8:40
